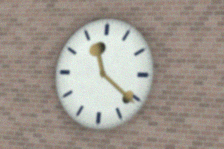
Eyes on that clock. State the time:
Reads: 11:21
